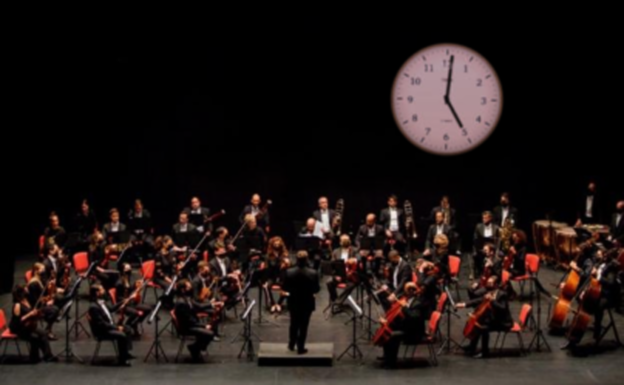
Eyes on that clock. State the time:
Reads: 5:01
